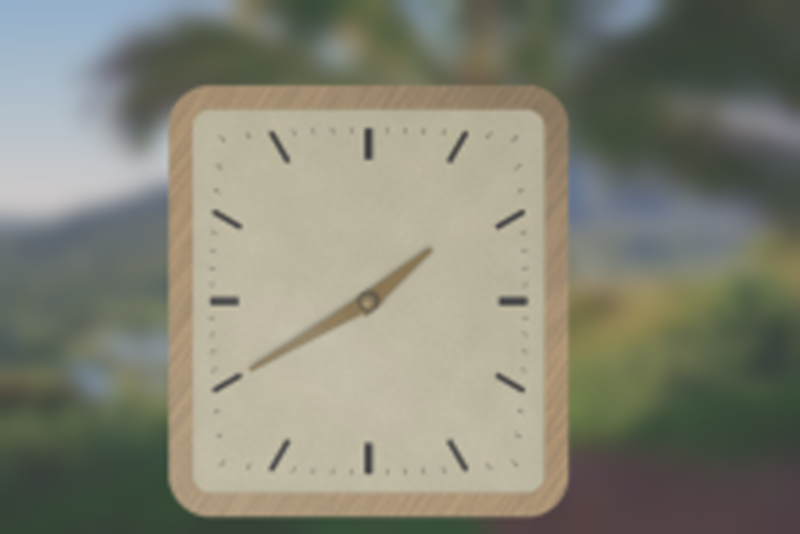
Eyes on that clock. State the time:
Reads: 1:40
